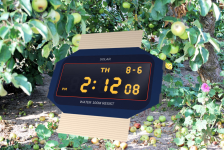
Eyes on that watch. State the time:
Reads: 2:12:08
